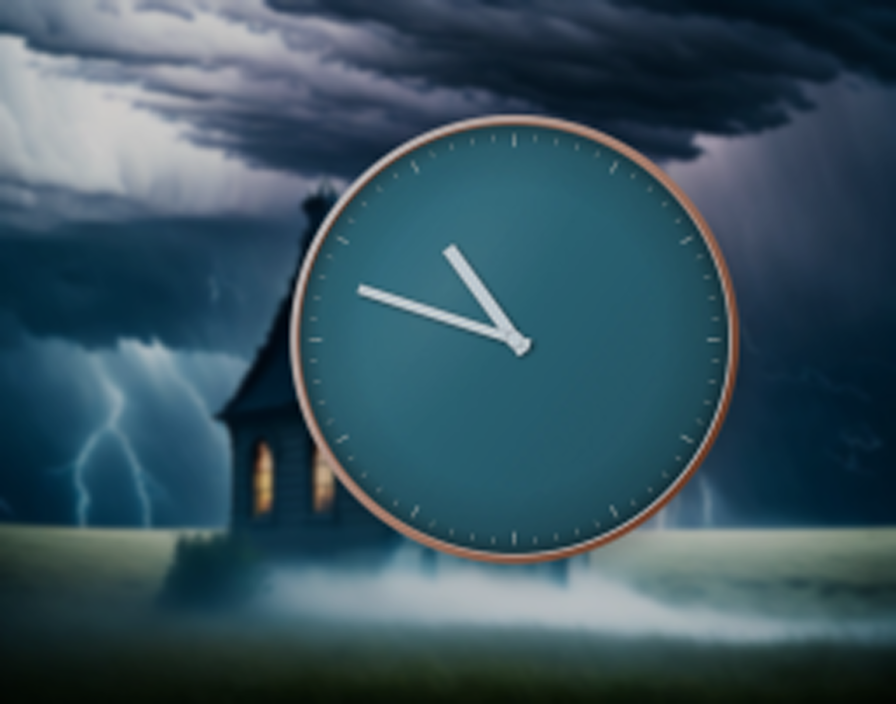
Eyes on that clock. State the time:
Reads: 10:48
